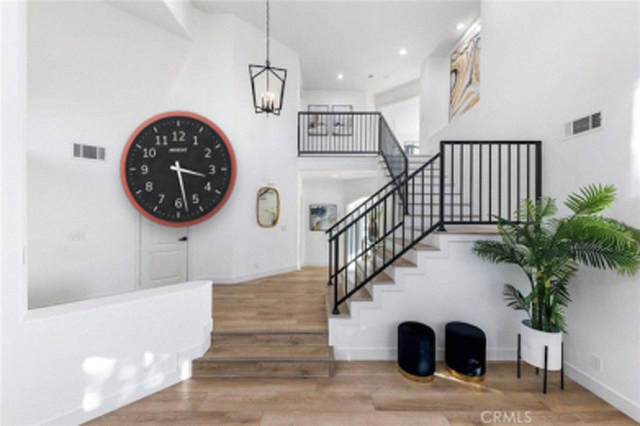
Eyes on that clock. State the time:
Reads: 3:28
